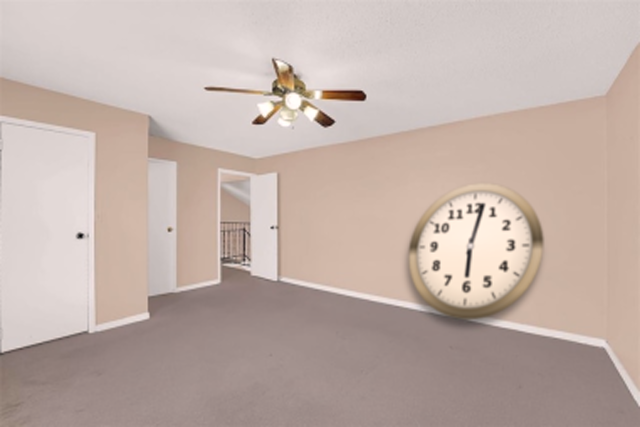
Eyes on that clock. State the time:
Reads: 6:02
